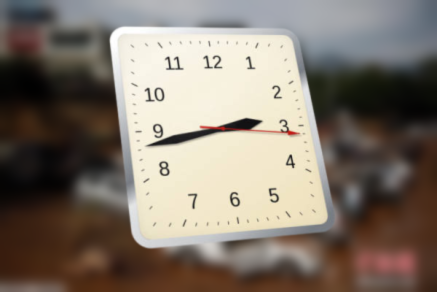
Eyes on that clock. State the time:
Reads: 2:43:16
